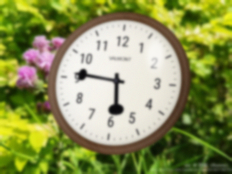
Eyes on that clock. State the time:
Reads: 5:46
